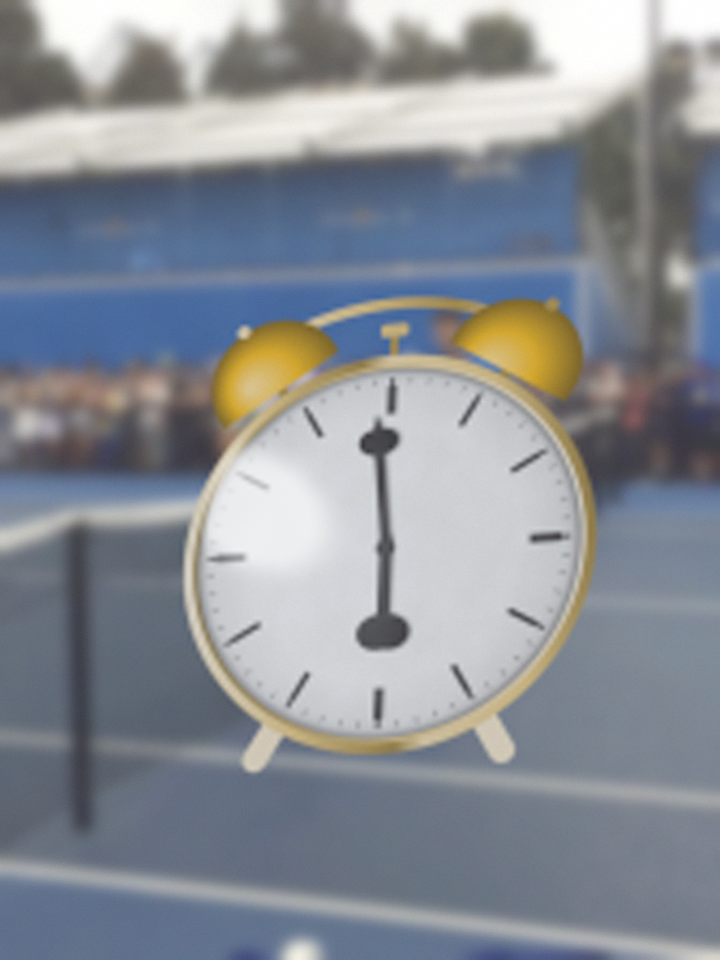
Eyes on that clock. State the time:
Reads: 5:59
